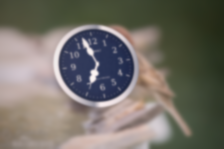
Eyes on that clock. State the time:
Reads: 6:57
